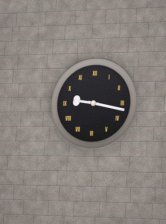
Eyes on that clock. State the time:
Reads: 9:17
